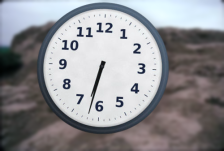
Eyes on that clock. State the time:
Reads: 6:32
